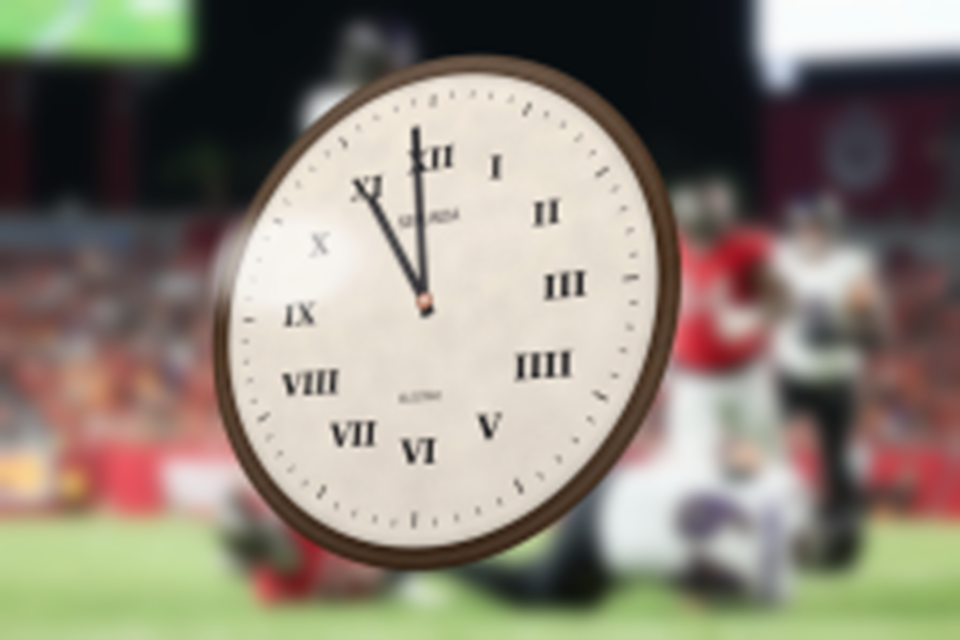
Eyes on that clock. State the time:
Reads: 10:59
